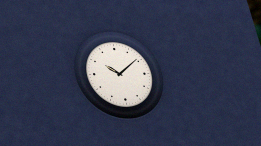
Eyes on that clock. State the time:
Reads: 10:09
